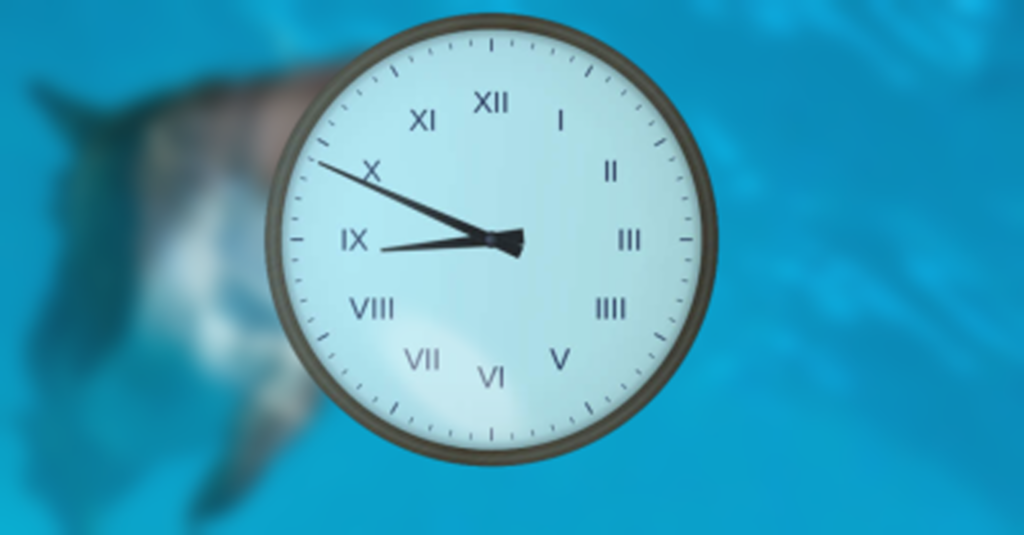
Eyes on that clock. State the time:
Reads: 8:49
